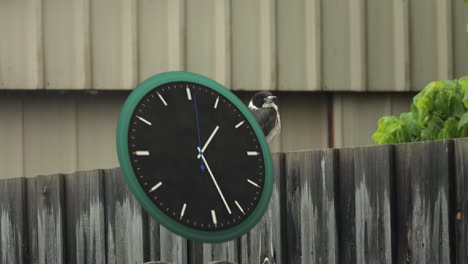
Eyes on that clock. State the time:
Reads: 1:27:01
